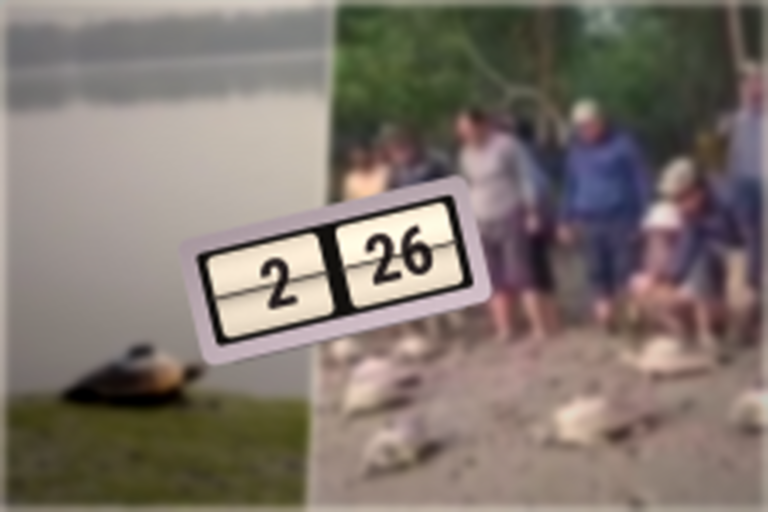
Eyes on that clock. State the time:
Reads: 2:26
